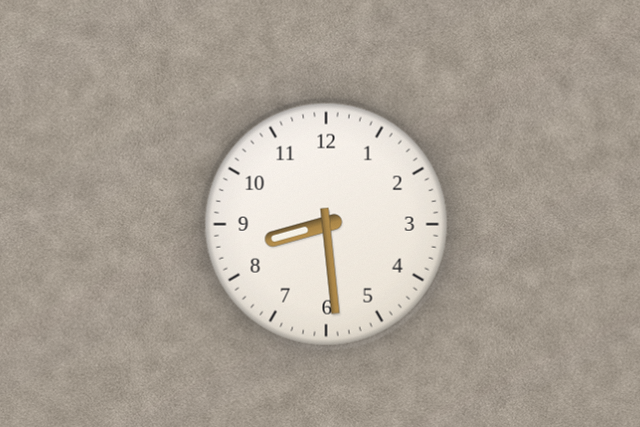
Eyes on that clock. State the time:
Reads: 8:29
